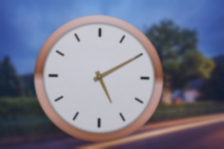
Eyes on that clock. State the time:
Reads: 5:10
